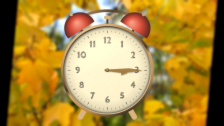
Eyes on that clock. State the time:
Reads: 3:15
